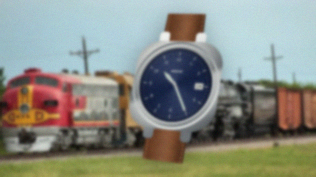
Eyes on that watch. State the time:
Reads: 10:25
